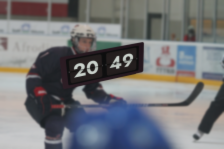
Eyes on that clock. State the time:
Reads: 20:49
